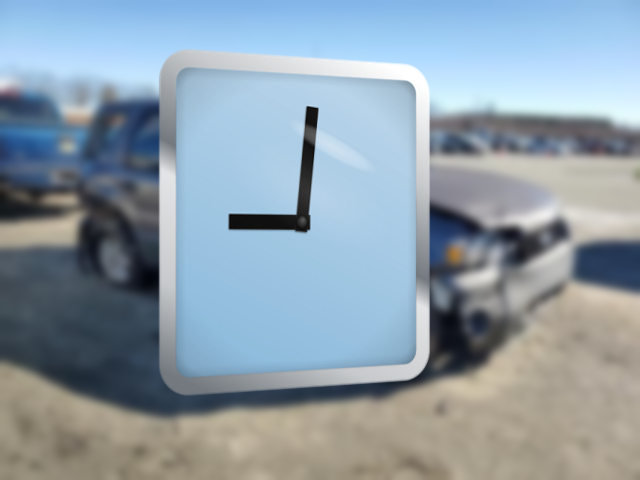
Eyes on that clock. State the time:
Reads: 9:01
